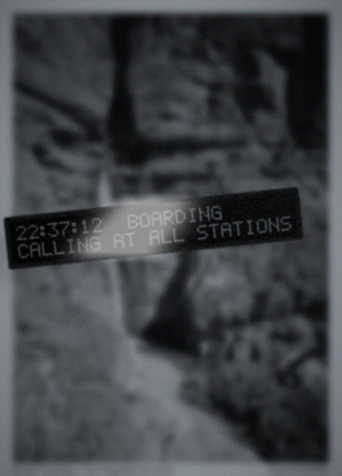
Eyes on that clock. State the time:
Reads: 22:37:12
